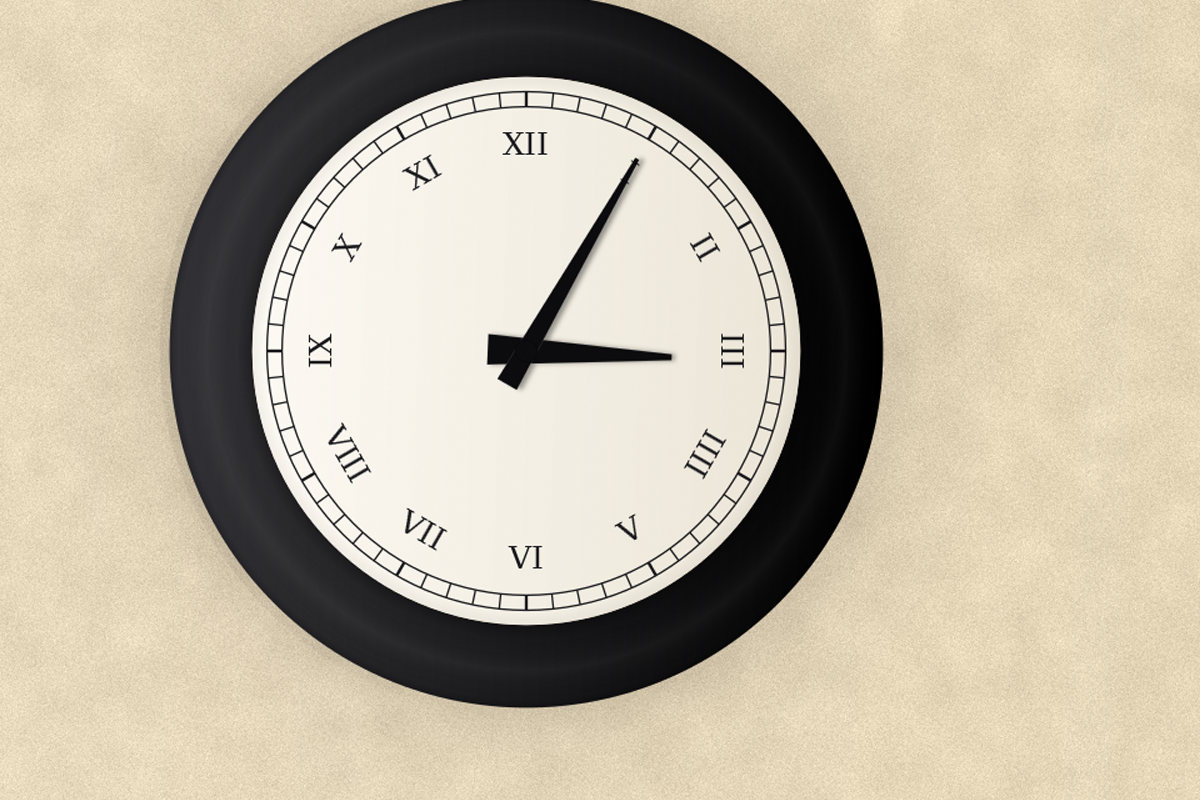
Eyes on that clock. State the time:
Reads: 3:05
